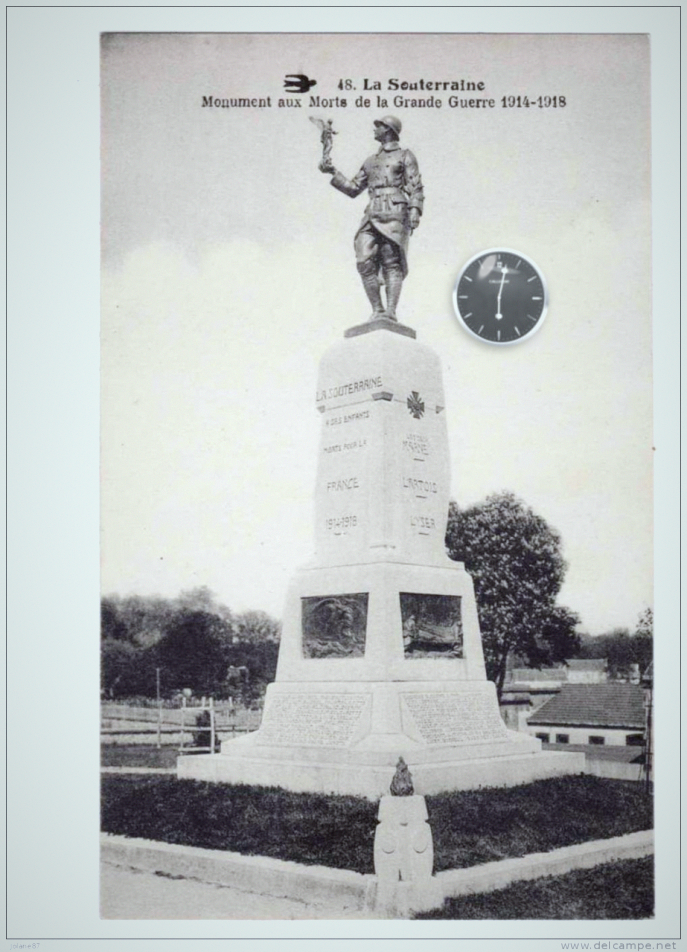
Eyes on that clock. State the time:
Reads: 6:02
